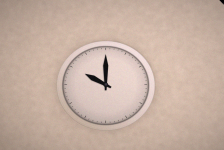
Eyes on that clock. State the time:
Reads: 10:00
